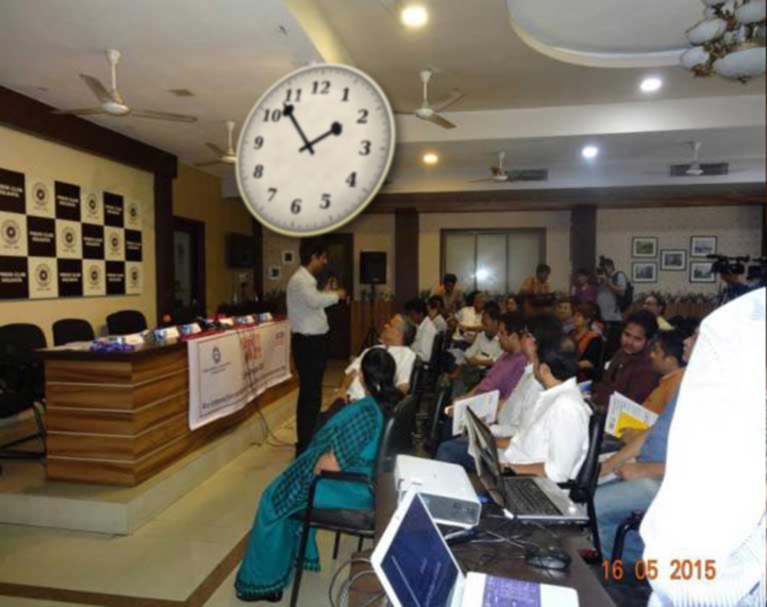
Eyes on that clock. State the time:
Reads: 1:53
